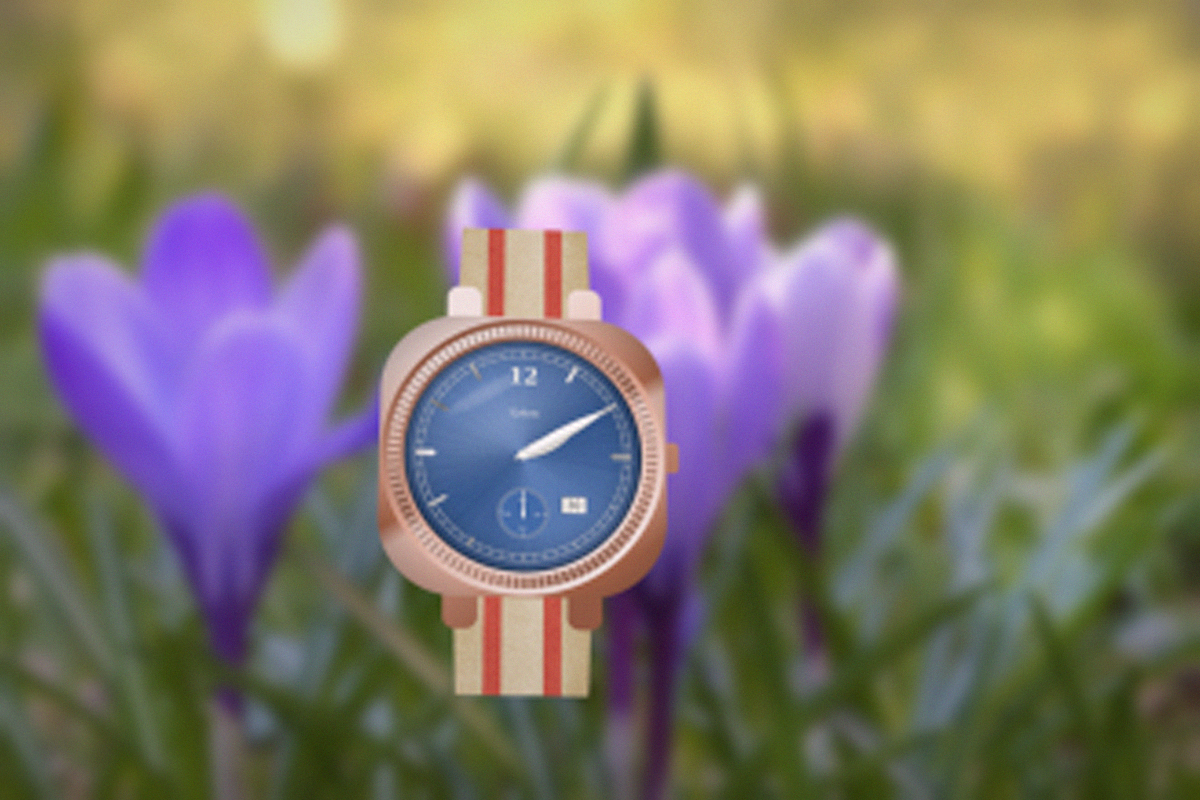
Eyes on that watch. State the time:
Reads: 2:10
